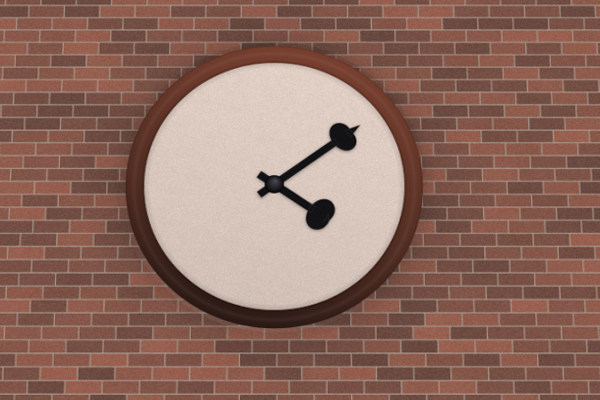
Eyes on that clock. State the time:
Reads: 4:09
